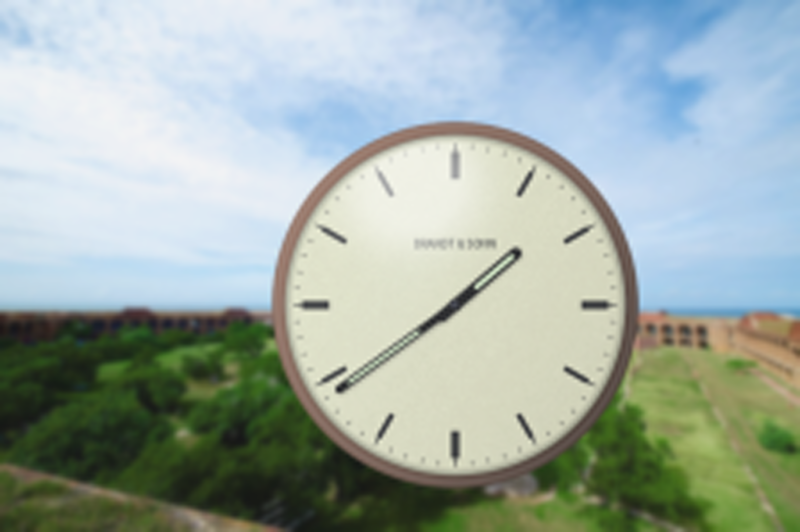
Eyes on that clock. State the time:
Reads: 1:39
